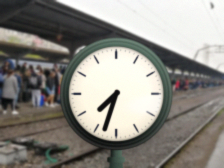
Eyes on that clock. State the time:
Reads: 7:33
